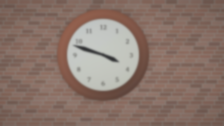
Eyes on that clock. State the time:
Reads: 3:48
